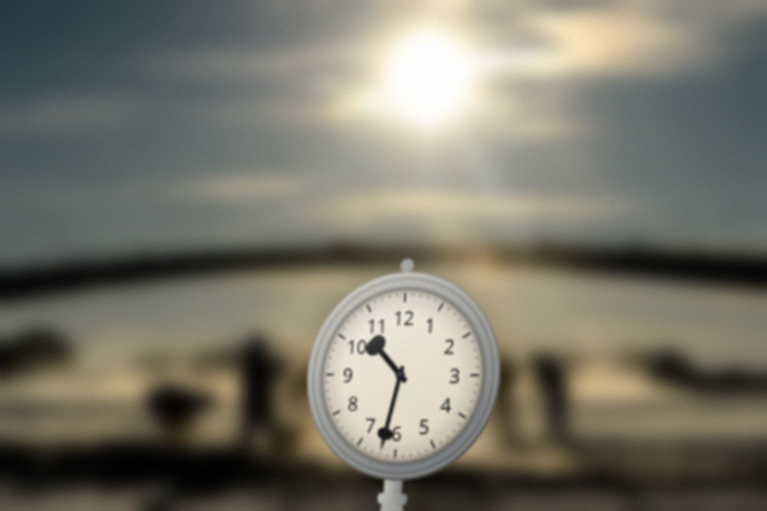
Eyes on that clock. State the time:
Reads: 10:32
